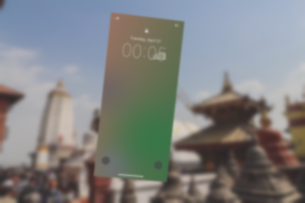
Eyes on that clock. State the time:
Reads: 0:05
